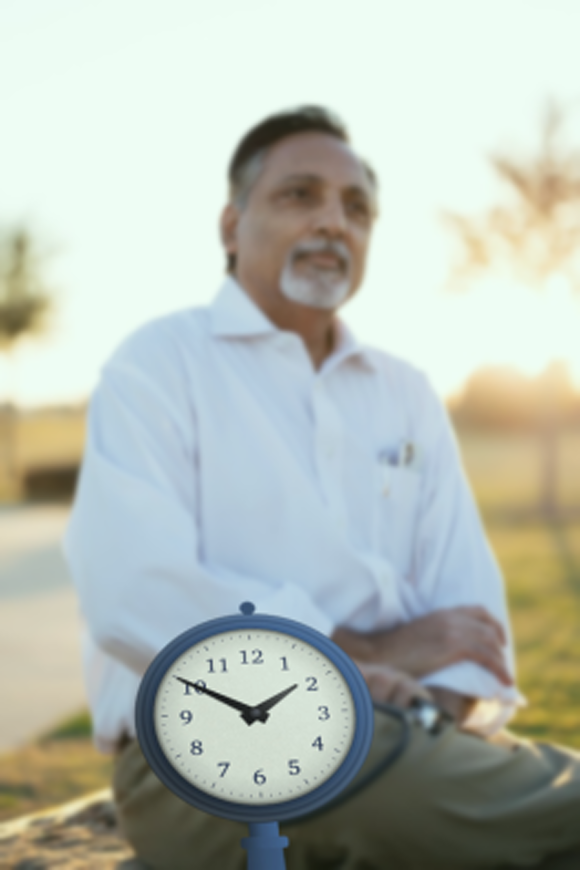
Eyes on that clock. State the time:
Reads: 1:50
